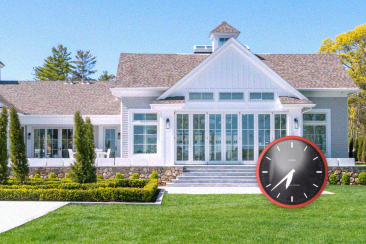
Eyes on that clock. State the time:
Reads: 6:38
